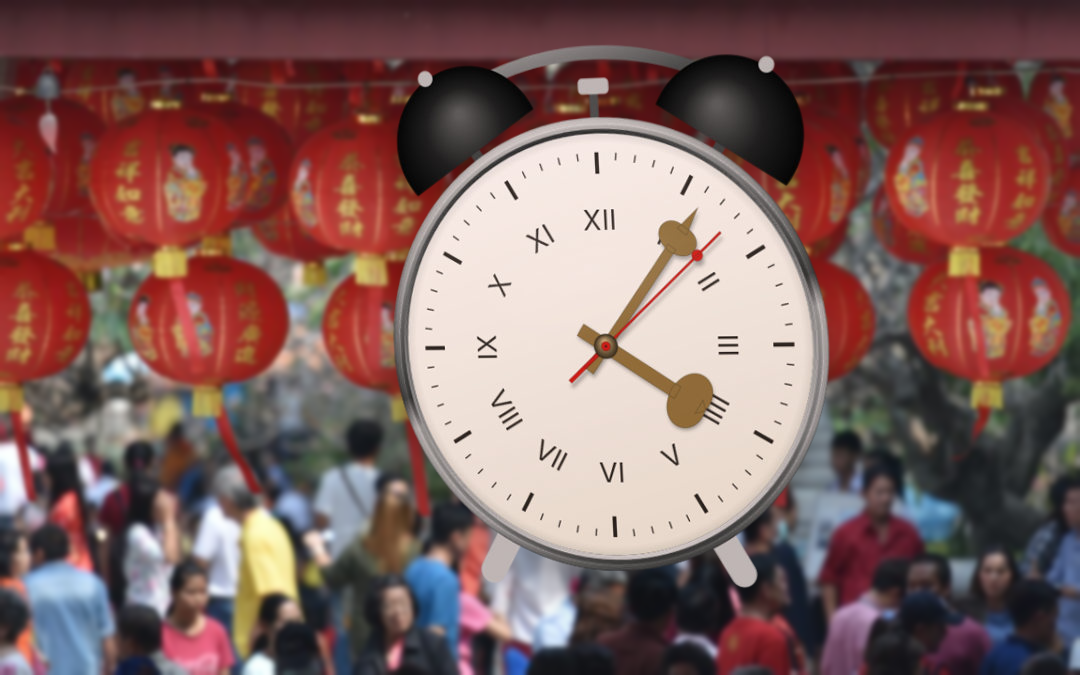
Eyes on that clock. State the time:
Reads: 4:06:08
